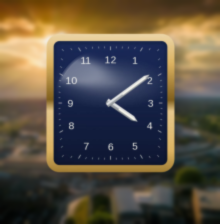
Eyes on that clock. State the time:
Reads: 4:09
